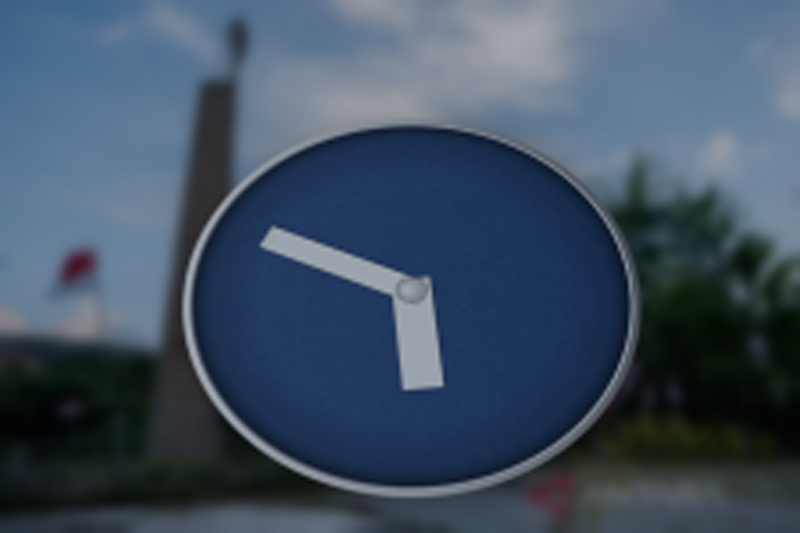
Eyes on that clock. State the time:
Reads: 5:49
